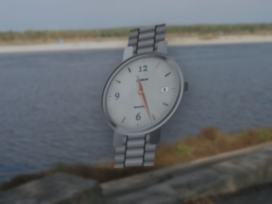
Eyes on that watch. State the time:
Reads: 11:26
